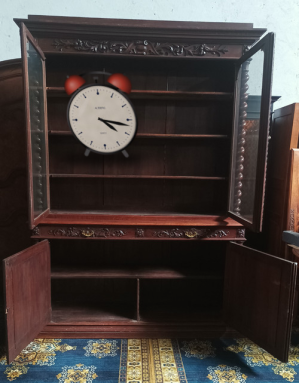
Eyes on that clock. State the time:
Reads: 4:17
